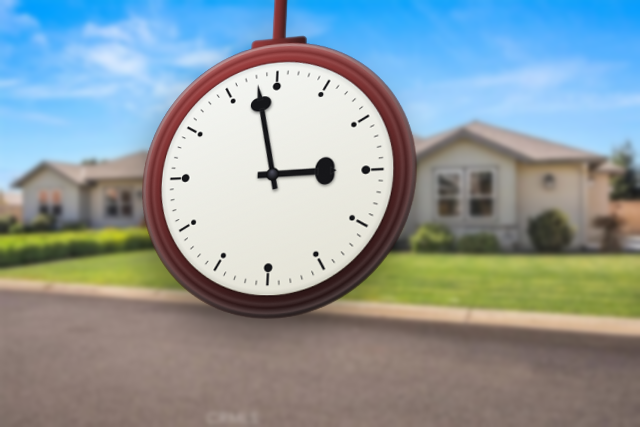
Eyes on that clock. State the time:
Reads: 2:58
